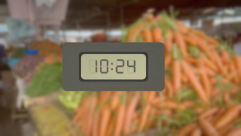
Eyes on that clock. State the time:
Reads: 10:24
